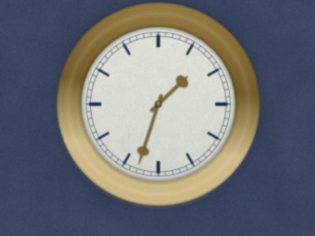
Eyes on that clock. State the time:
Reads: 1:33
